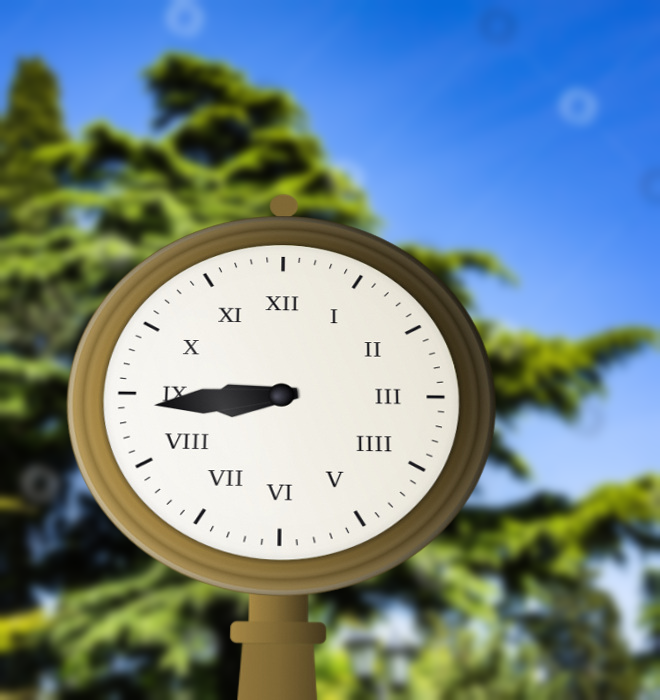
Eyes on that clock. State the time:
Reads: 8:44
